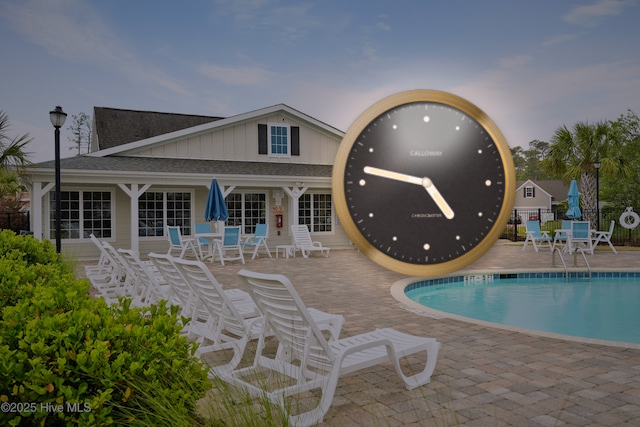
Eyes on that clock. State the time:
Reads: 4:47
